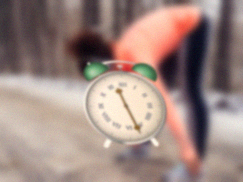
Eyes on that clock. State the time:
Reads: 11:27
